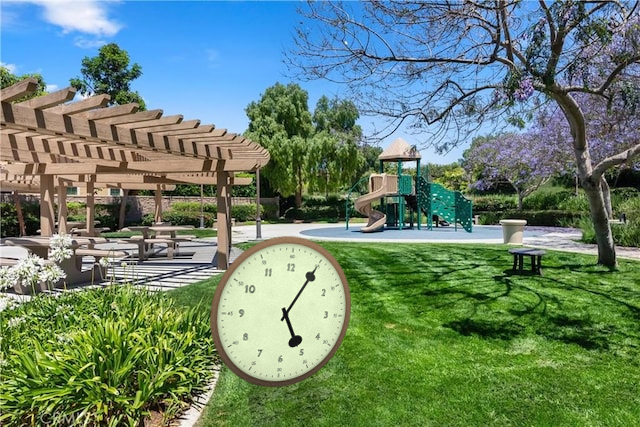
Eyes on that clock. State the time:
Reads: 5:05
